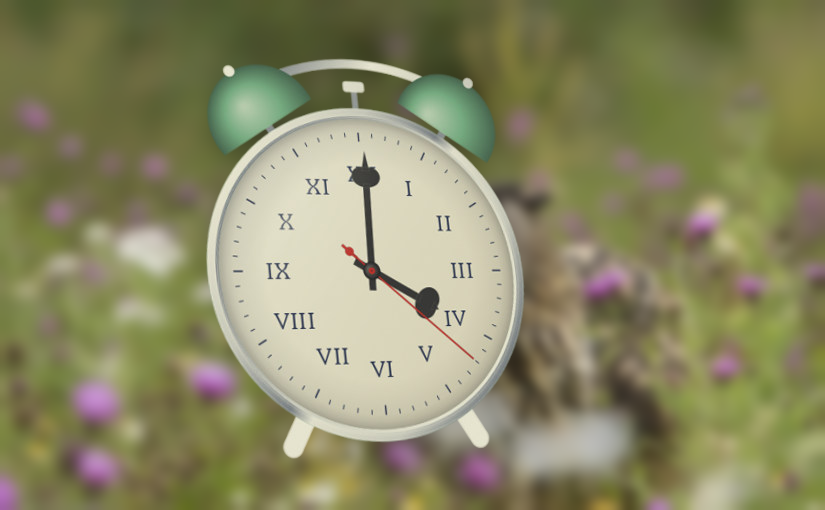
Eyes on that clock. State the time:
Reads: 4:00:22
